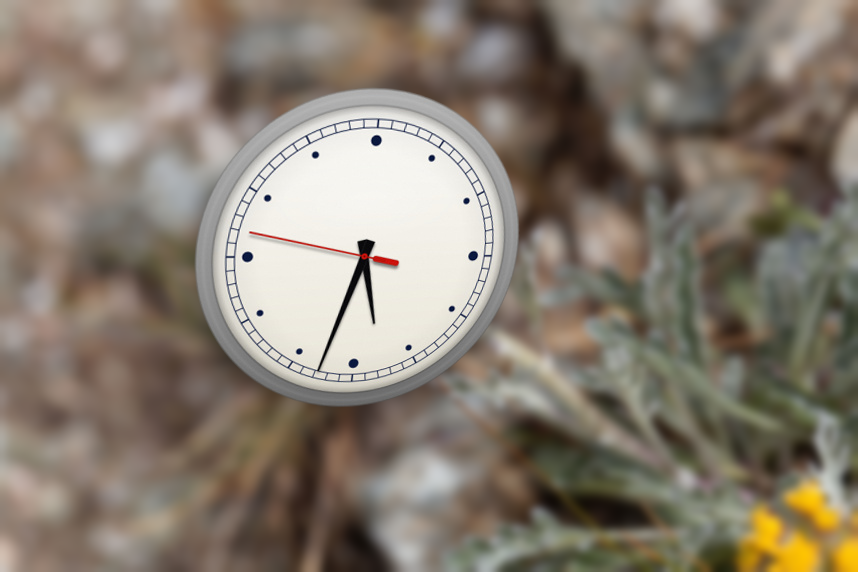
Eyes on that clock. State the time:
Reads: 5:32:47
